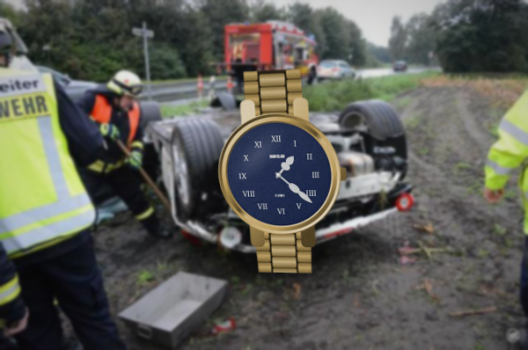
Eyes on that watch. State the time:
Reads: 1:22
